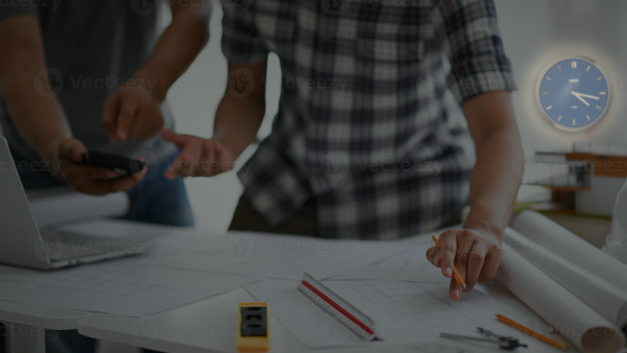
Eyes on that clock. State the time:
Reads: 4:17
